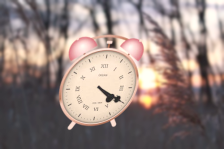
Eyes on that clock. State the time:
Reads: 4:20
